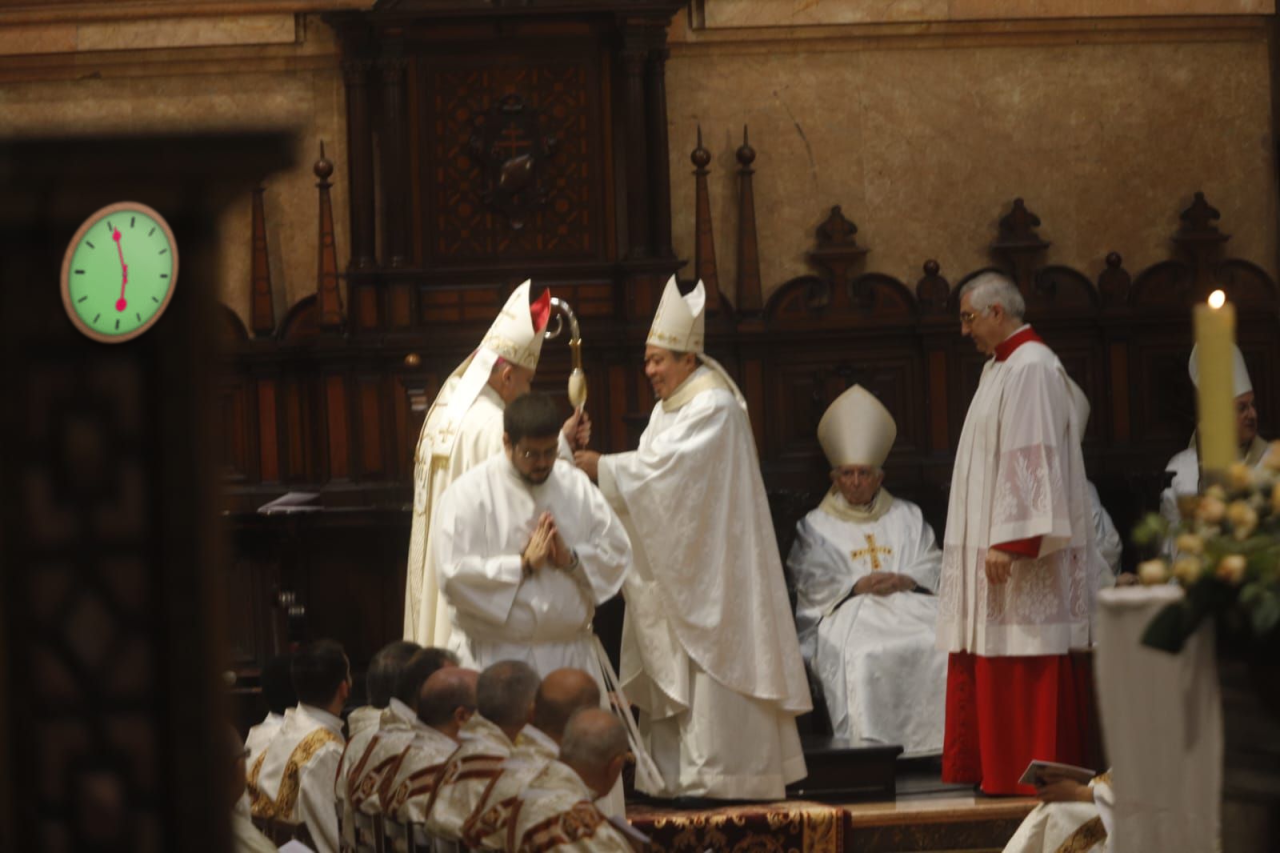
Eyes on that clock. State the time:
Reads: 5:56
